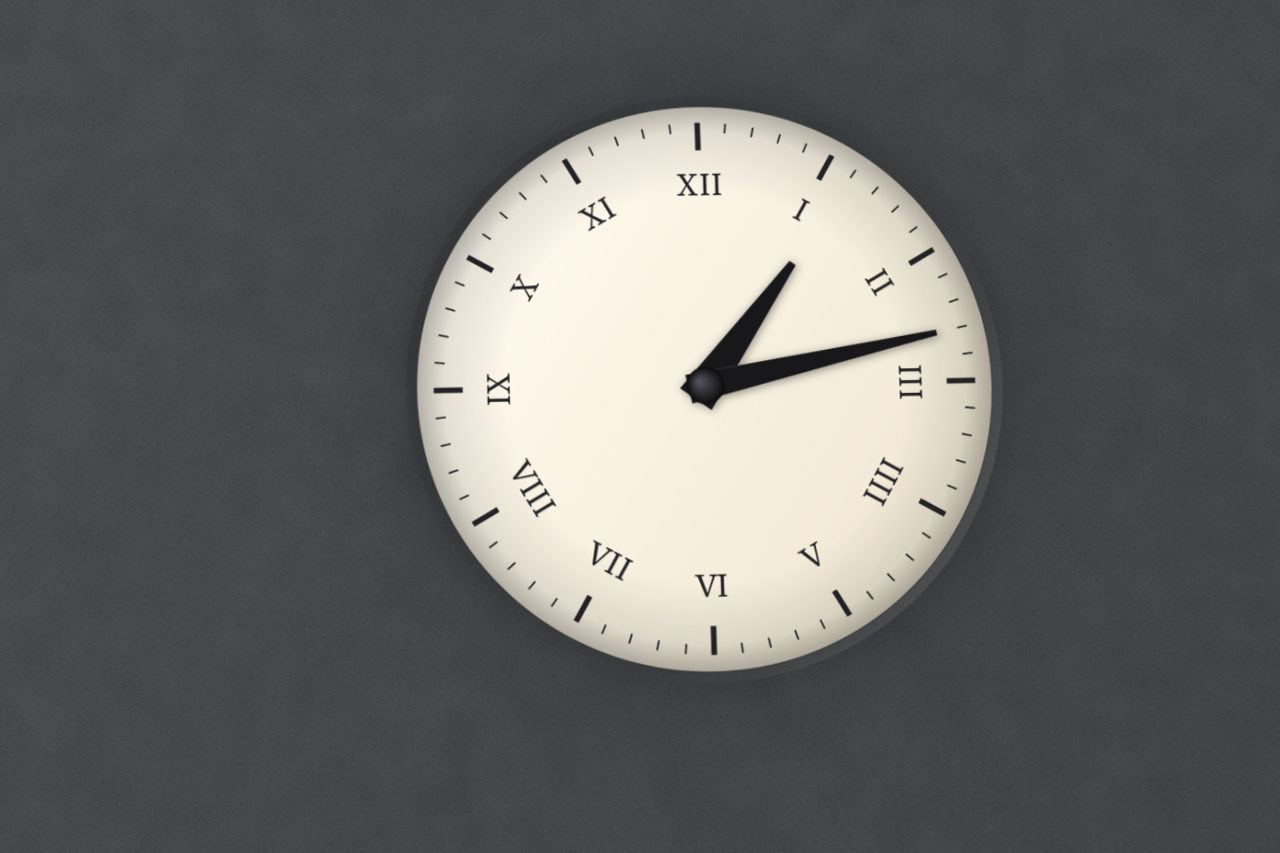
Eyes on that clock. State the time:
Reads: 1:13
